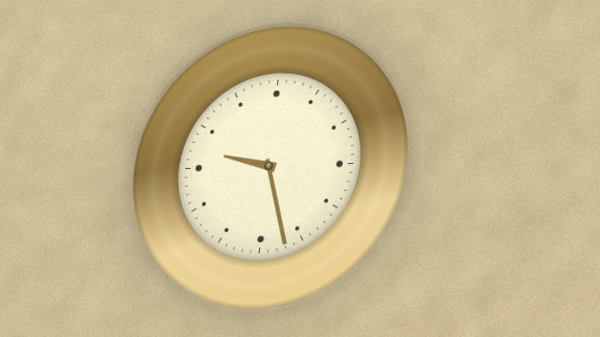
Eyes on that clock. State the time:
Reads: 9:27
